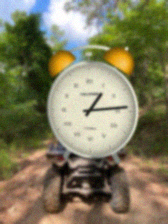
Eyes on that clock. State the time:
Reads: 1:14
